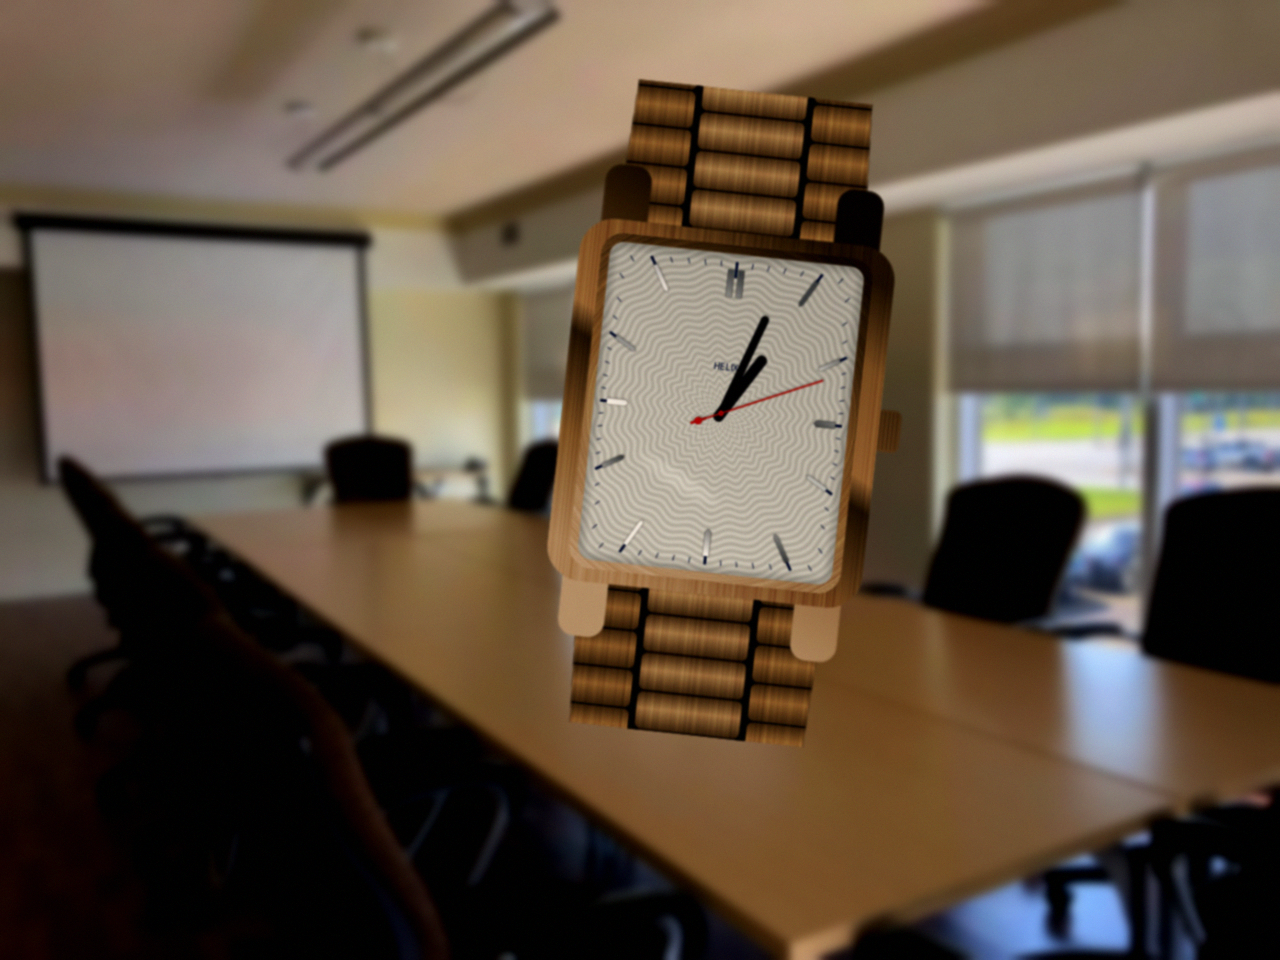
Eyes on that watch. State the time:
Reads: 1:03:11
